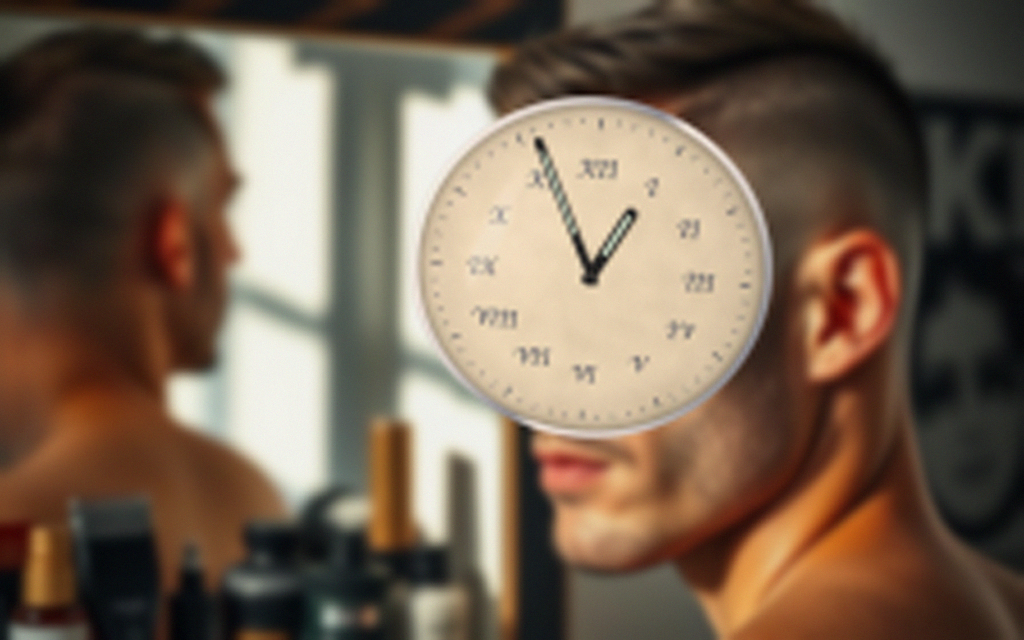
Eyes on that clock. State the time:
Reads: 12:56
